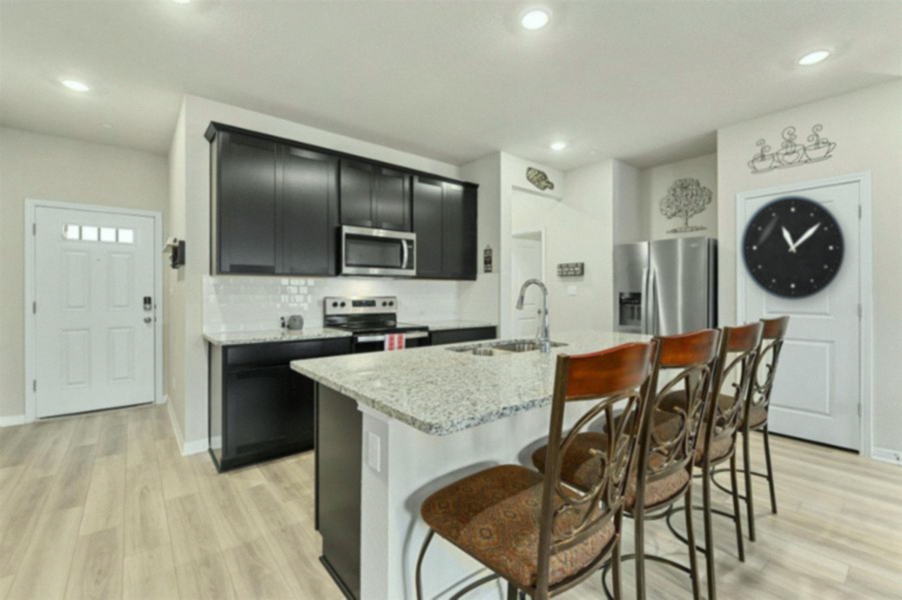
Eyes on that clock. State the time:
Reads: 11:08
